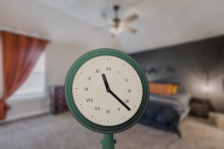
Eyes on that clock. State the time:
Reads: 11:22
